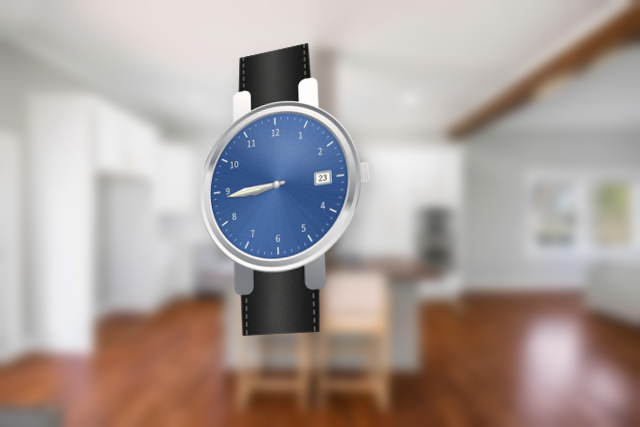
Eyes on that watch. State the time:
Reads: 8:44
